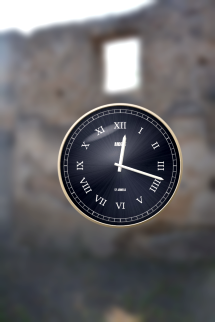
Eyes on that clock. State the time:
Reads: 12:18
